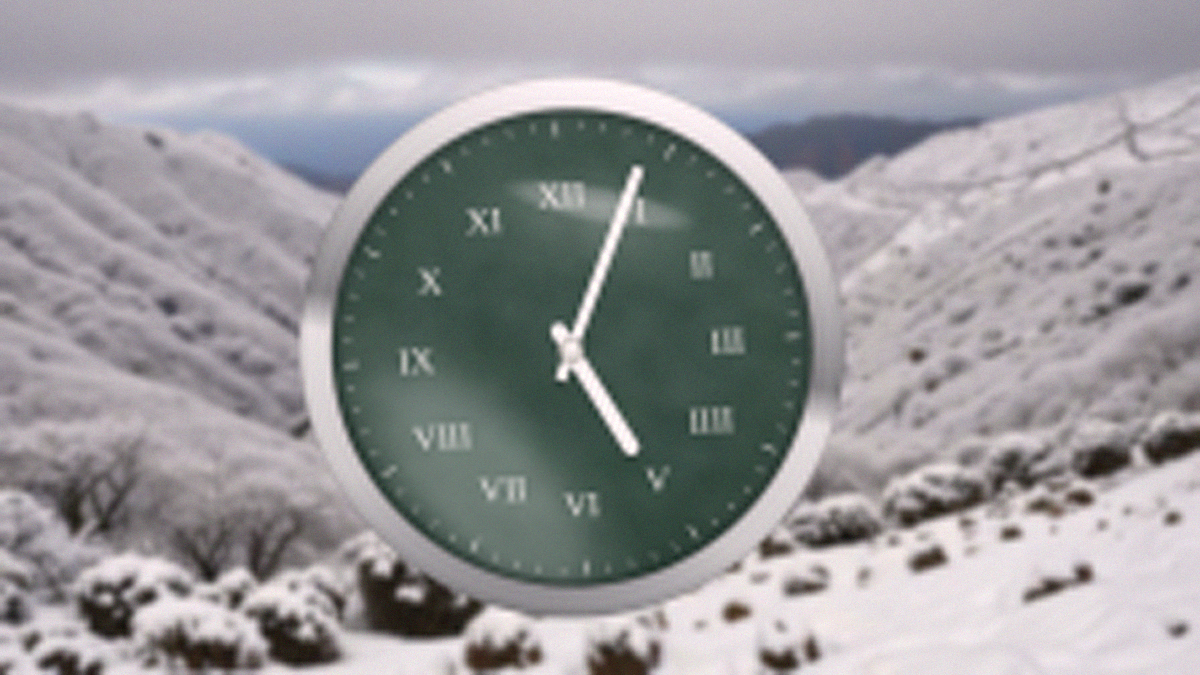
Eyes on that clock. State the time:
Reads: 5:04
